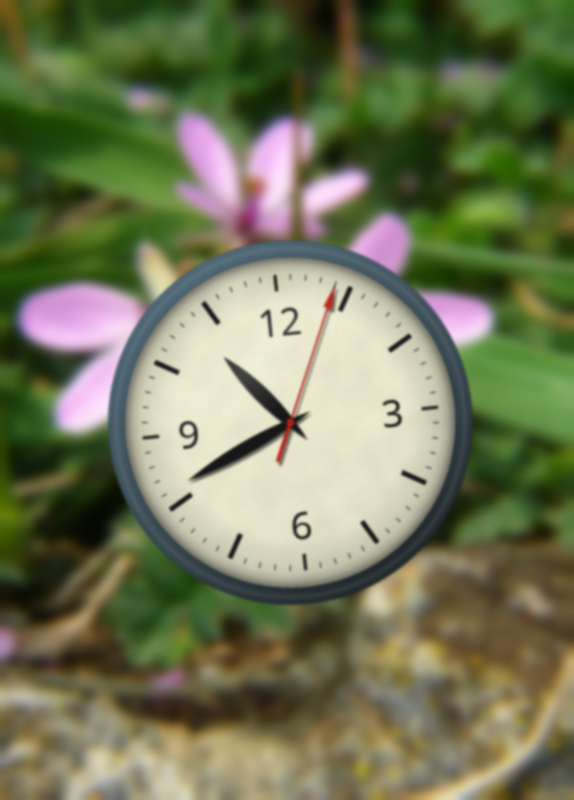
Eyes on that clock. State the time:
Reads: 10:41:04
